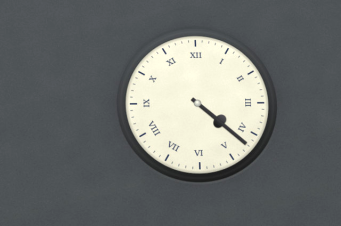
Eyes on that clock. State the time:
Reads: 4:22
